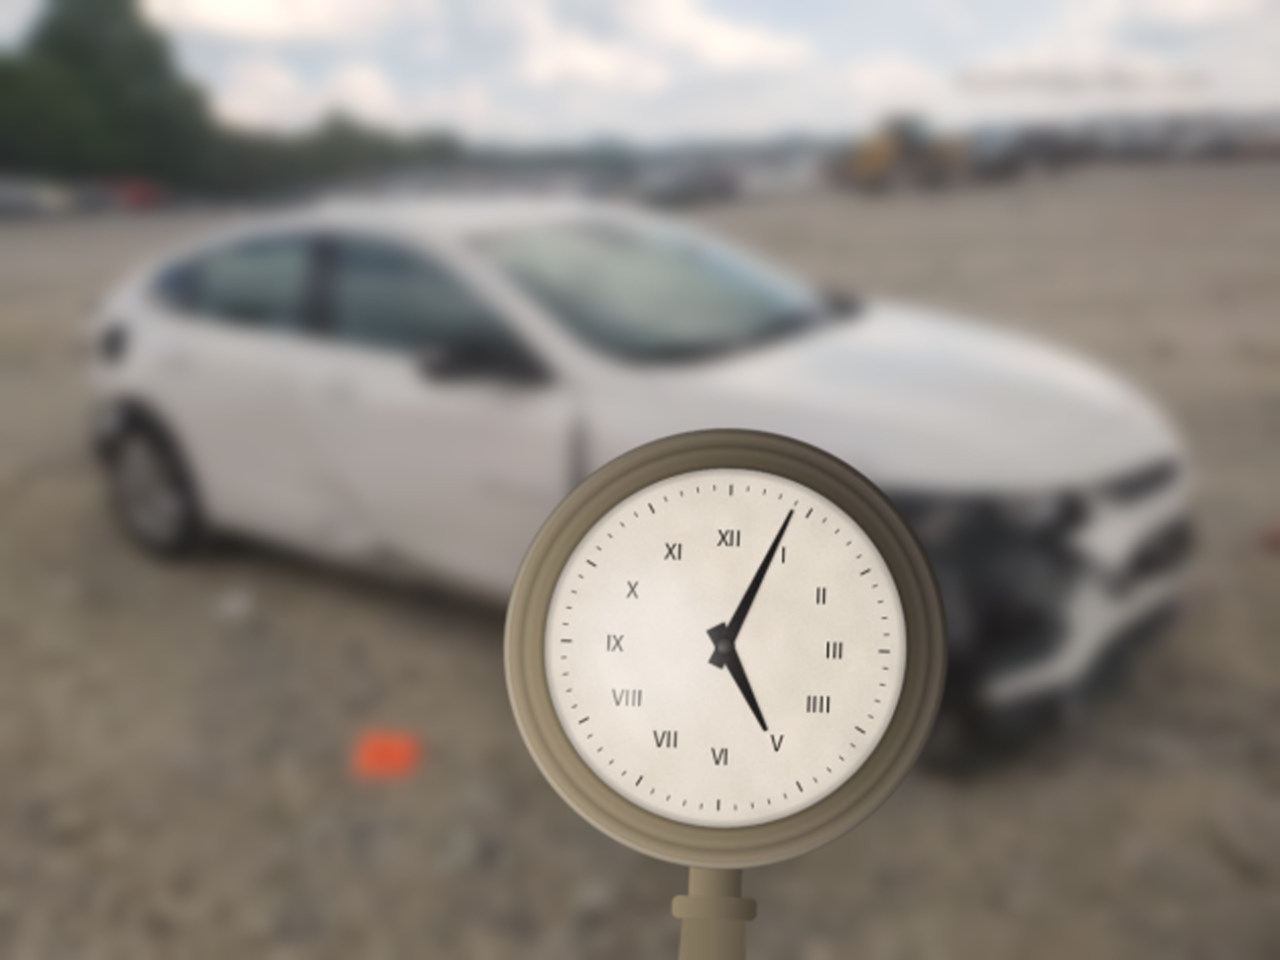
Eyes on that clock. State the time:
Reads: 5:04
